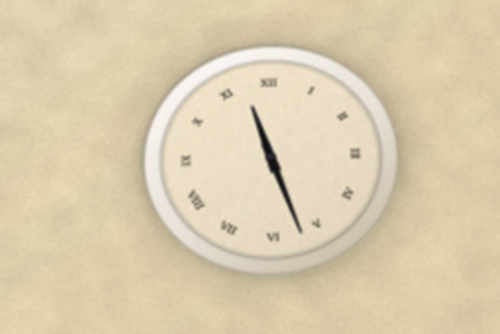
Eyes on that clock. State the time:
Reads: 11:27
